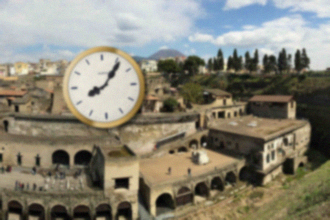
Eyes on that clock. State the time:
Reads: 8:06
